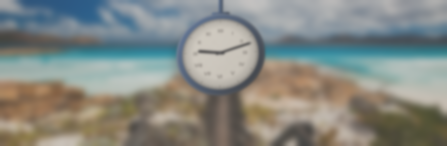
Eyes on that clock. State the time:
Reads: 9:12
